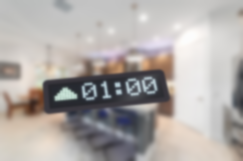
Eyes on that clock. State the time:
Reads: 1:00
